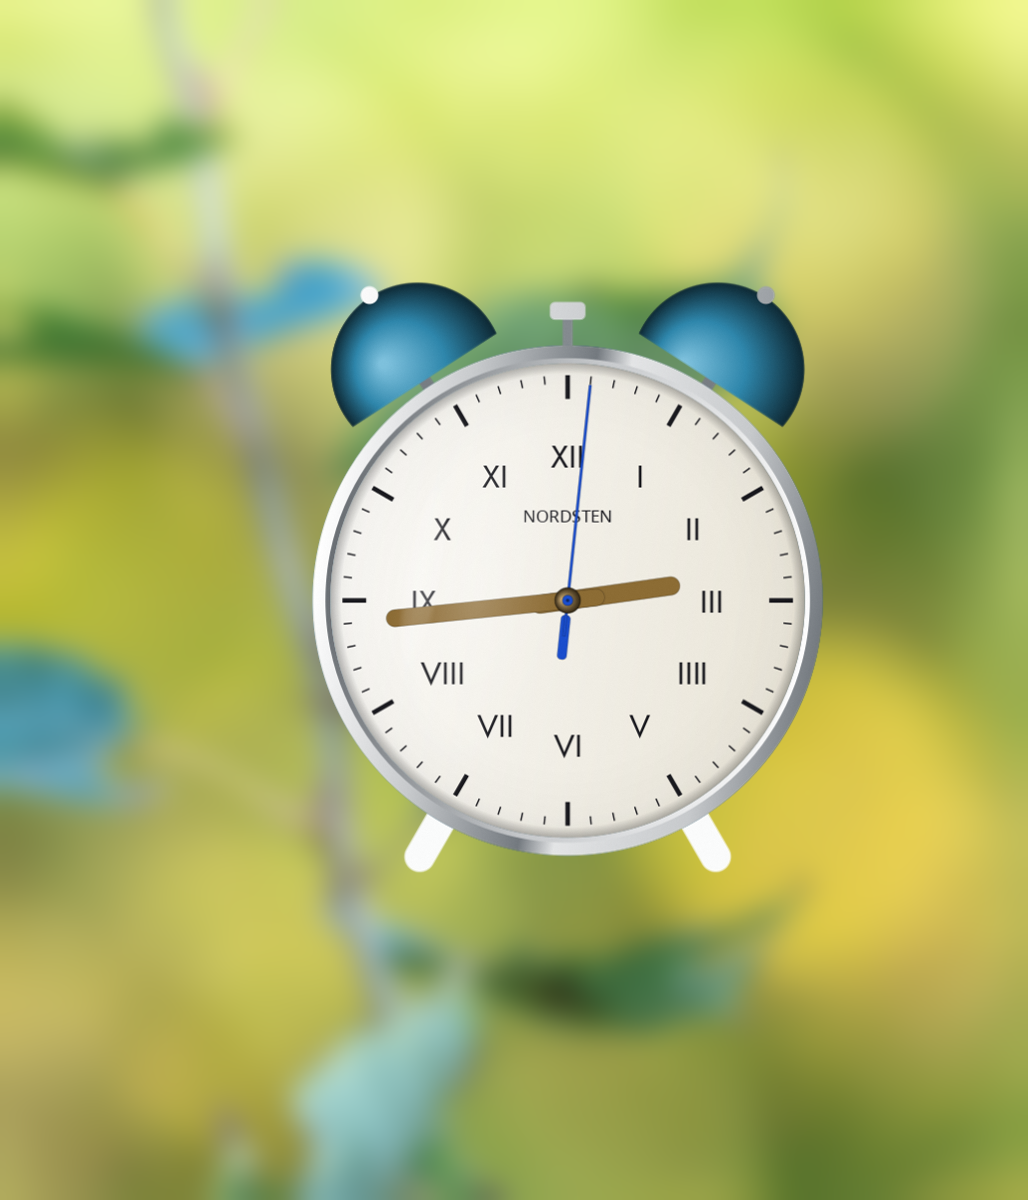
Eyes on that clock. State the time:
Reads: 2:44:01
